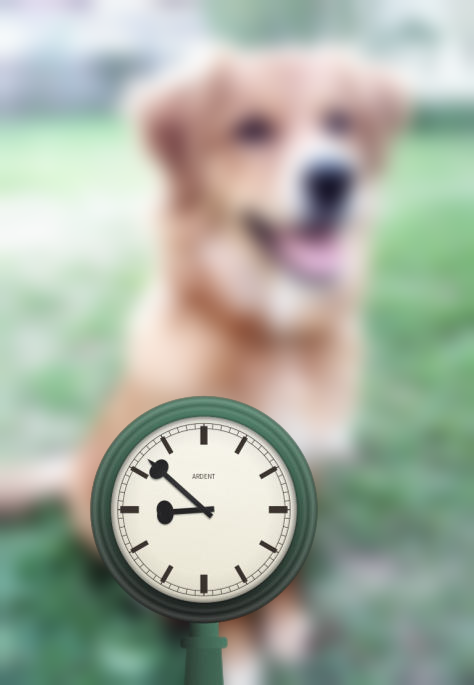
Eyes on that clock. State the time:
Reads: 8:52
